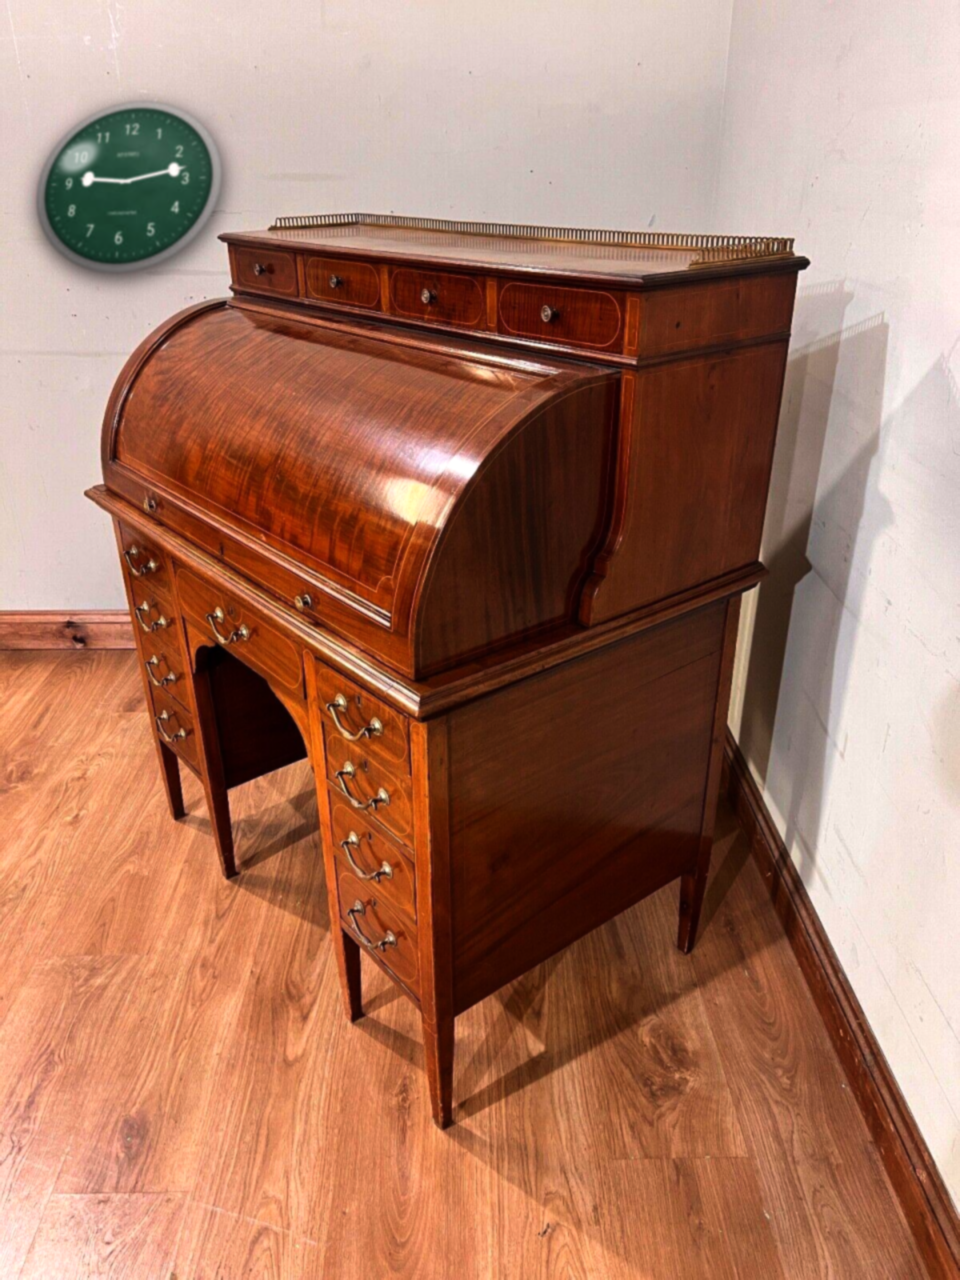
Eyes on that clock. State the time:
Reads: 9:13
